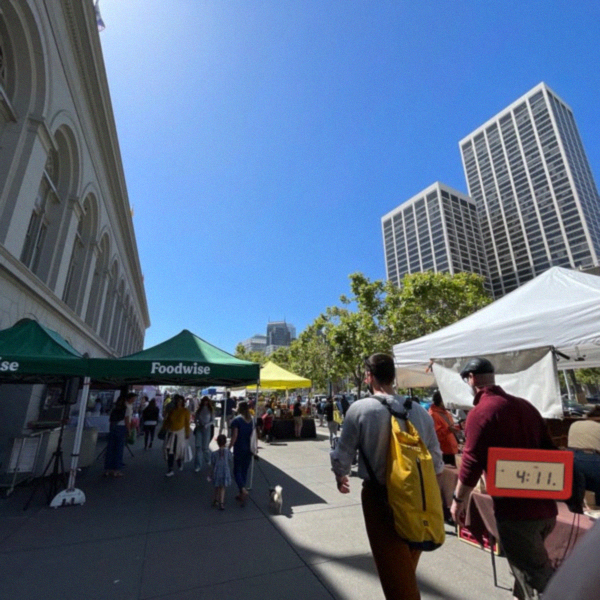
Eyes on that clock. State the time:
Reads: 4:11
